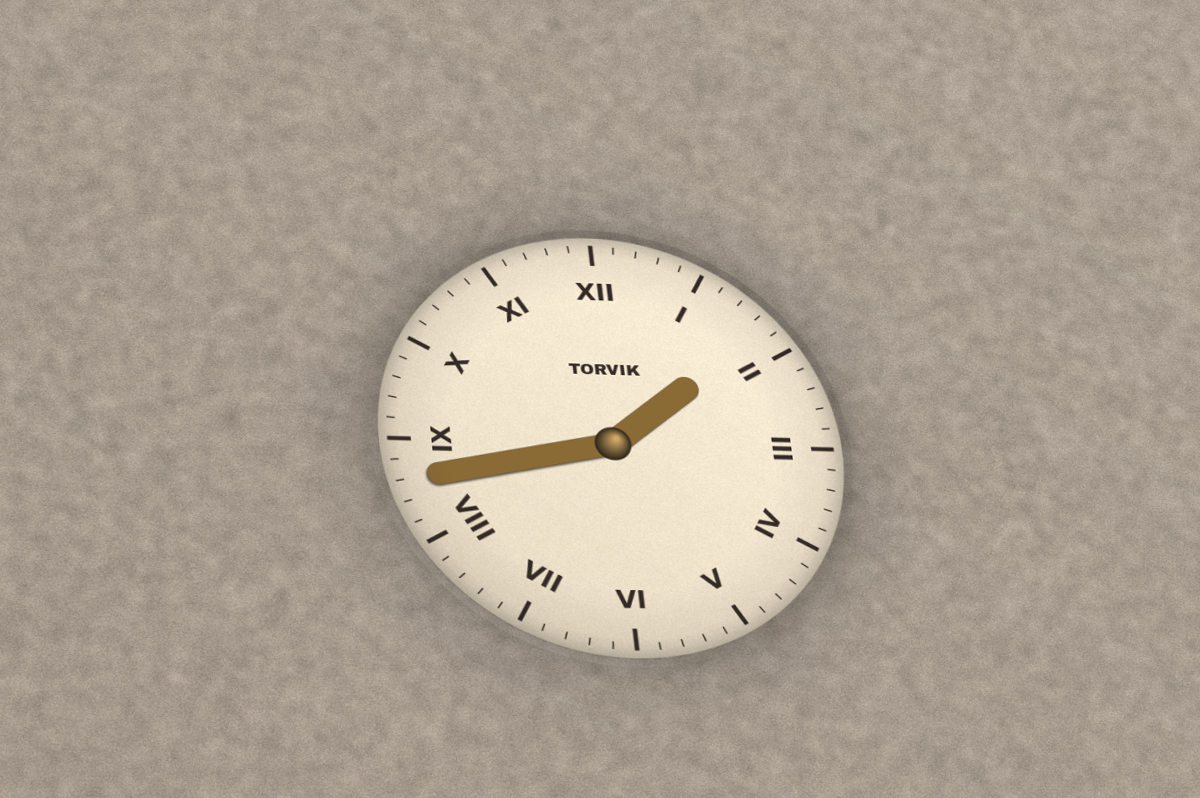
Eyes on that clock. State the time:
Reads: 1:43
